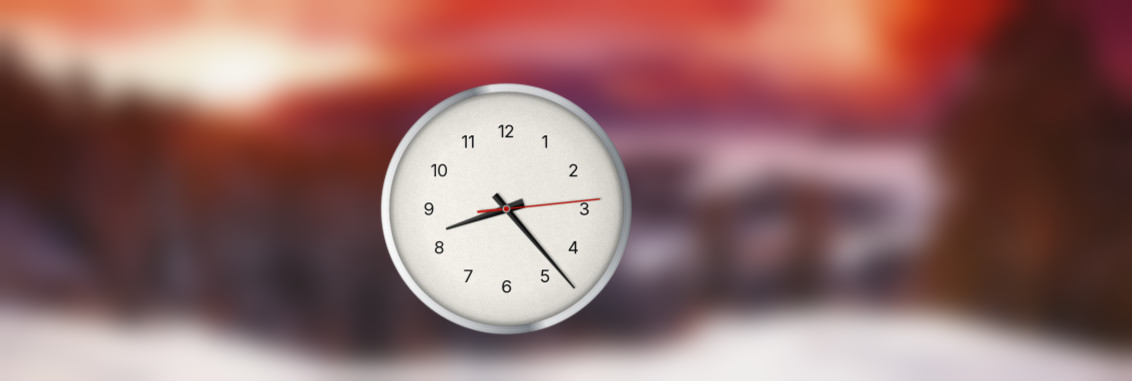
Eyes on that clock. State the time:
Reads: 8:23:14
